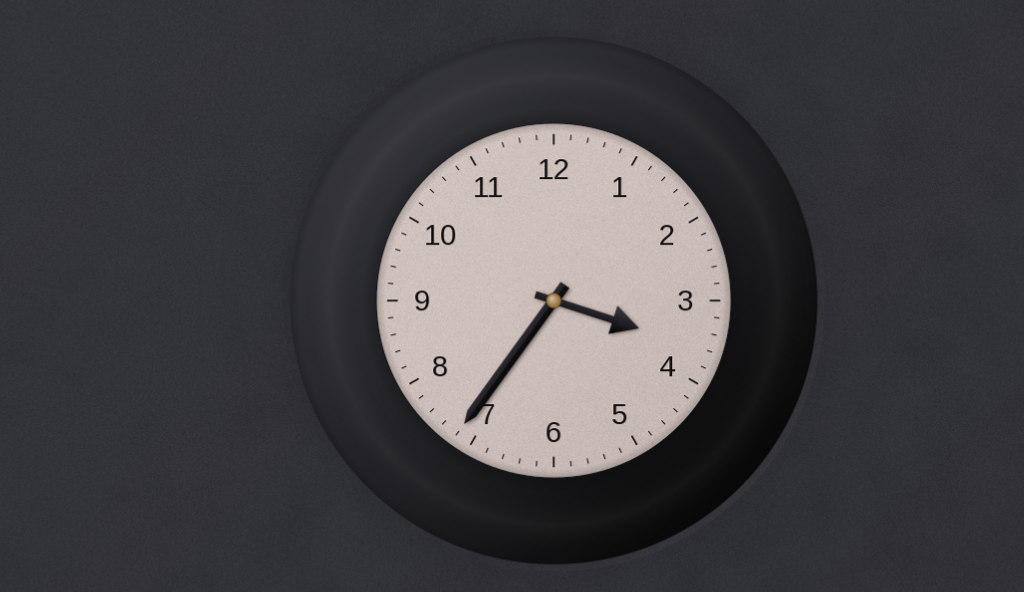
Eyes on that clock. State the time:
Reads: 3:36
